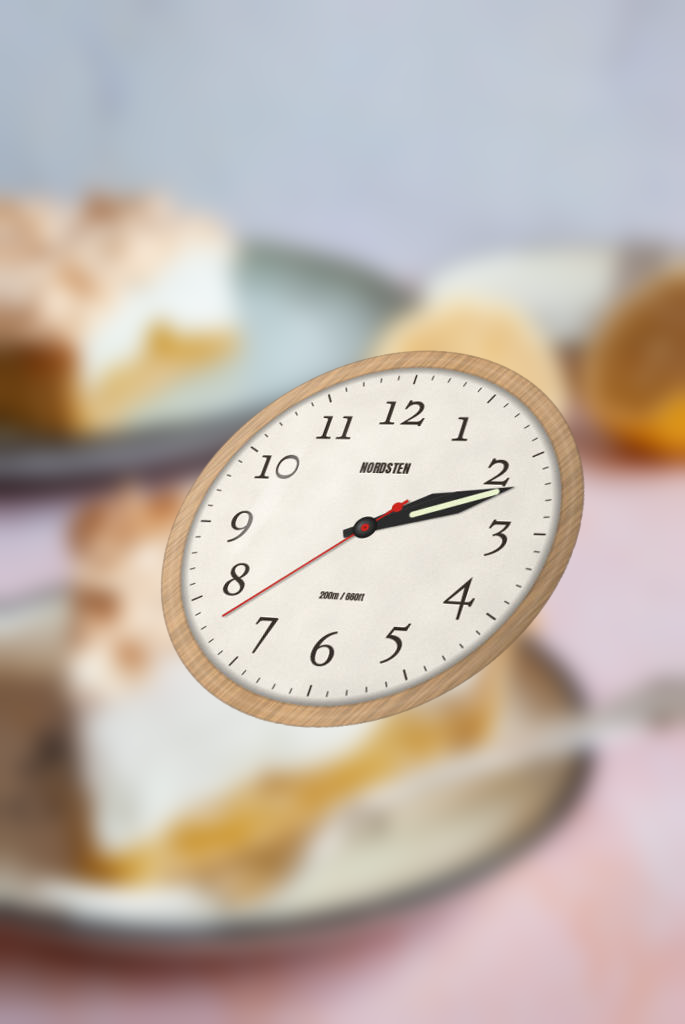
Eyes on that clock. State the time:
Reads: 2:11:38
